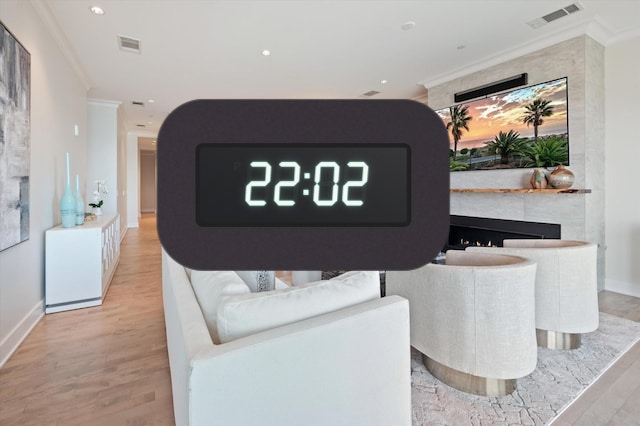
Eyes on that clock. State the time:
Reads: 22:02
